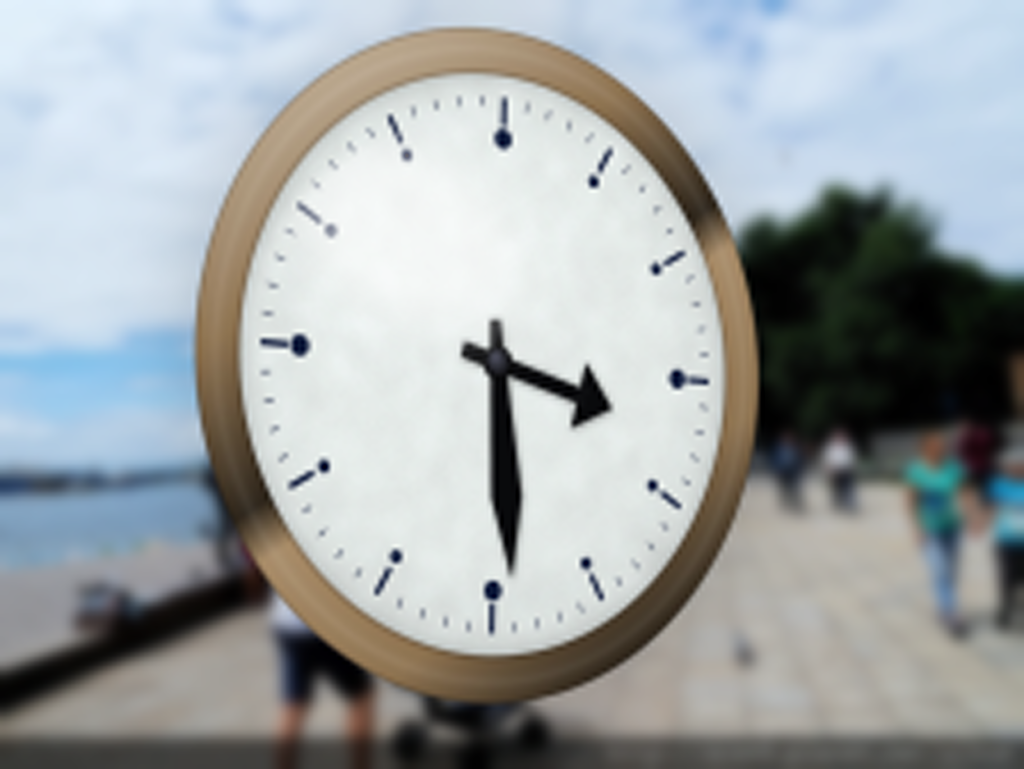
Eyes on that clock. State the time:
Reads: 3:29
